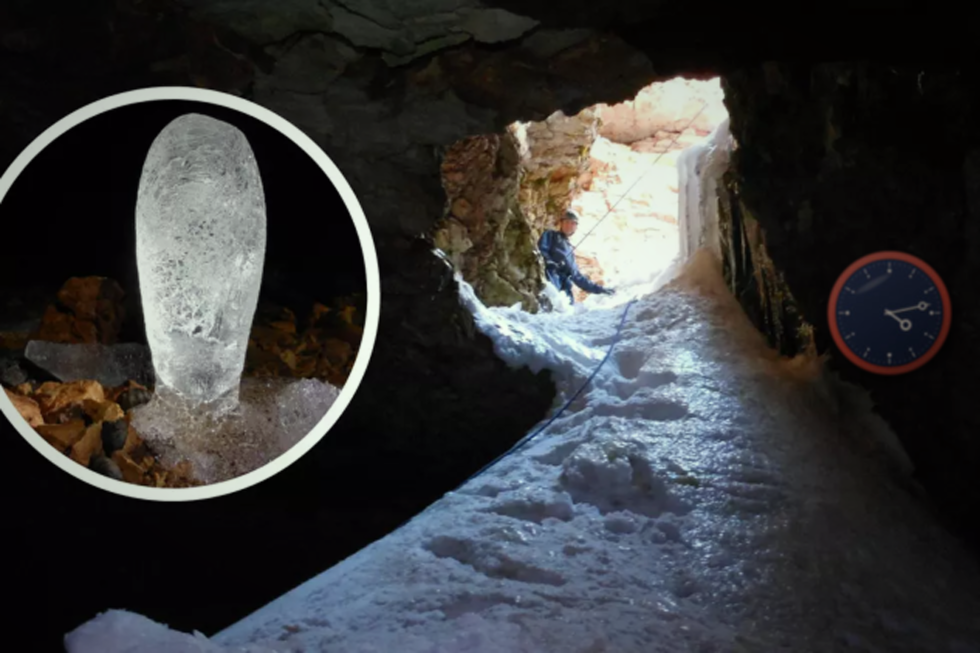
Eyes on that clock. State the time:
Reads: 4:13
